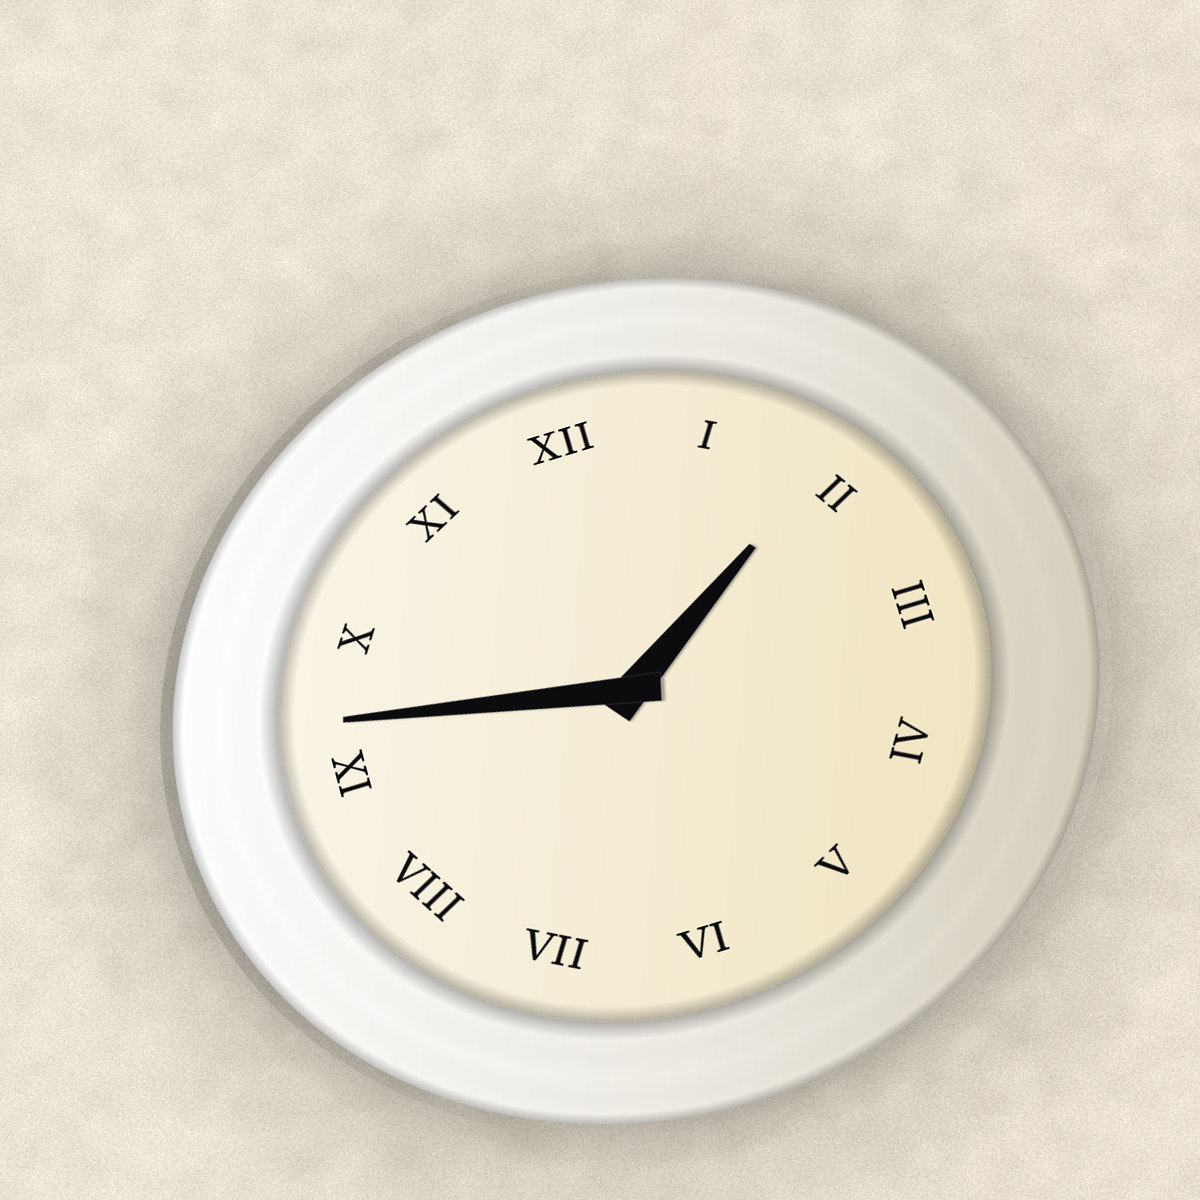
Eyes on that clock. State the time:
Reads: 1:47
